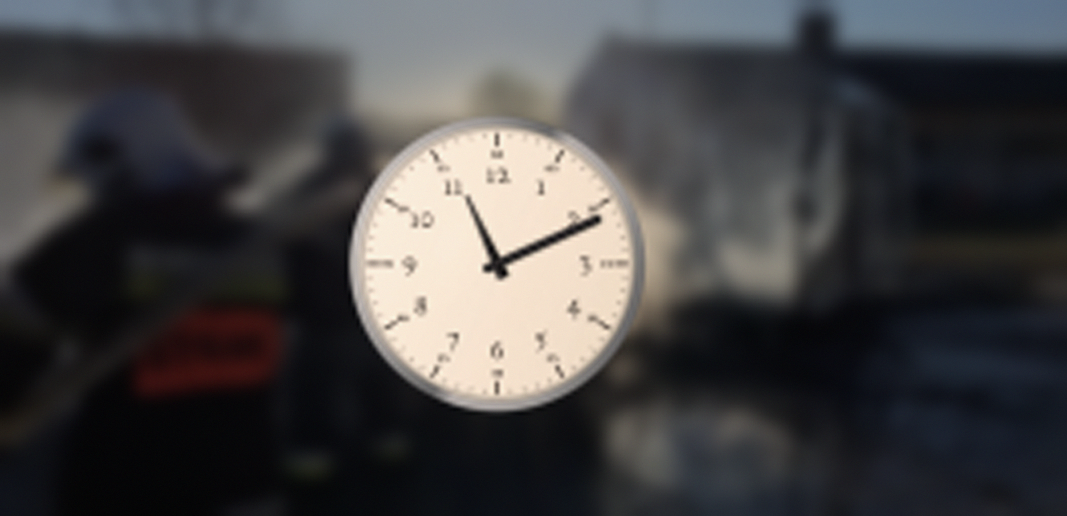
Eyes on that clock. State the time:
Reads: 11:11
